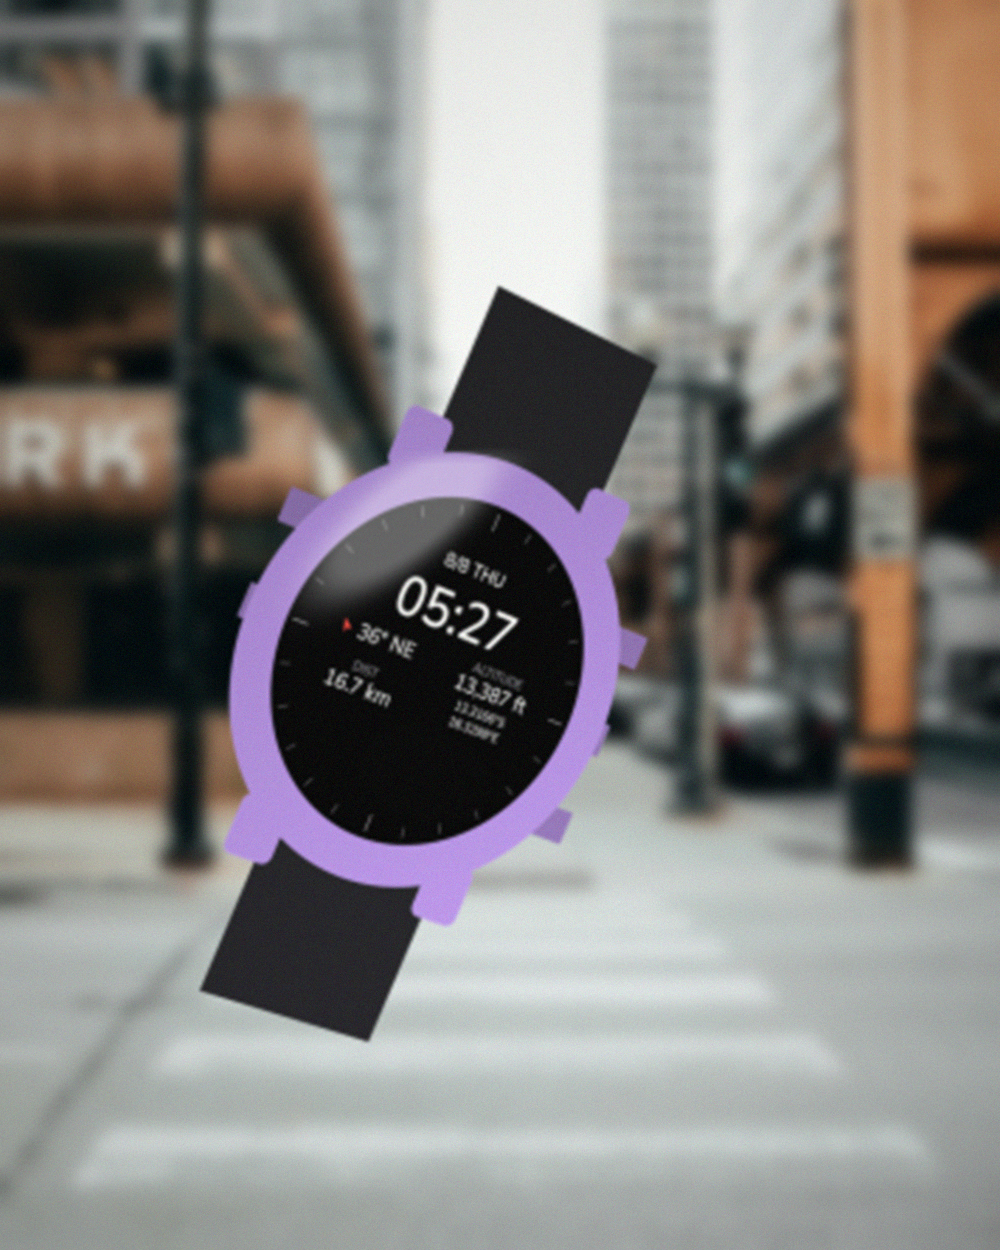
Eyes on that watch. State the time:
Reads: 5:27
